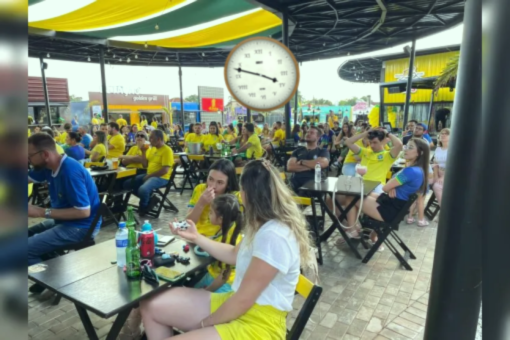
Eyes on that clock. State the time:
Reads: 3:48
